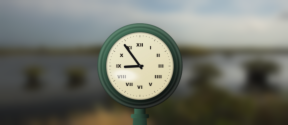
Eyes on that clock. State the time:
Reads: 8:54
